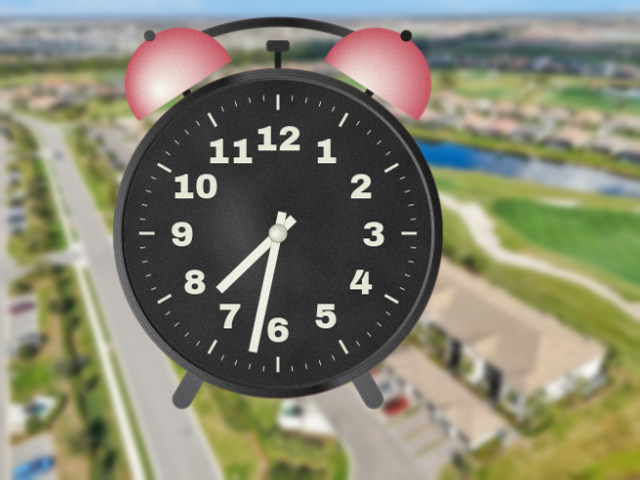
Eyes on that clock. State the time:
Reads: 7:32
